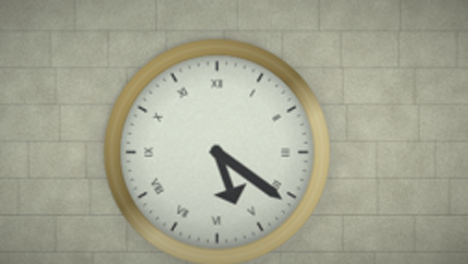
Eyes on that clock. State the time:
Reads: 5:21
